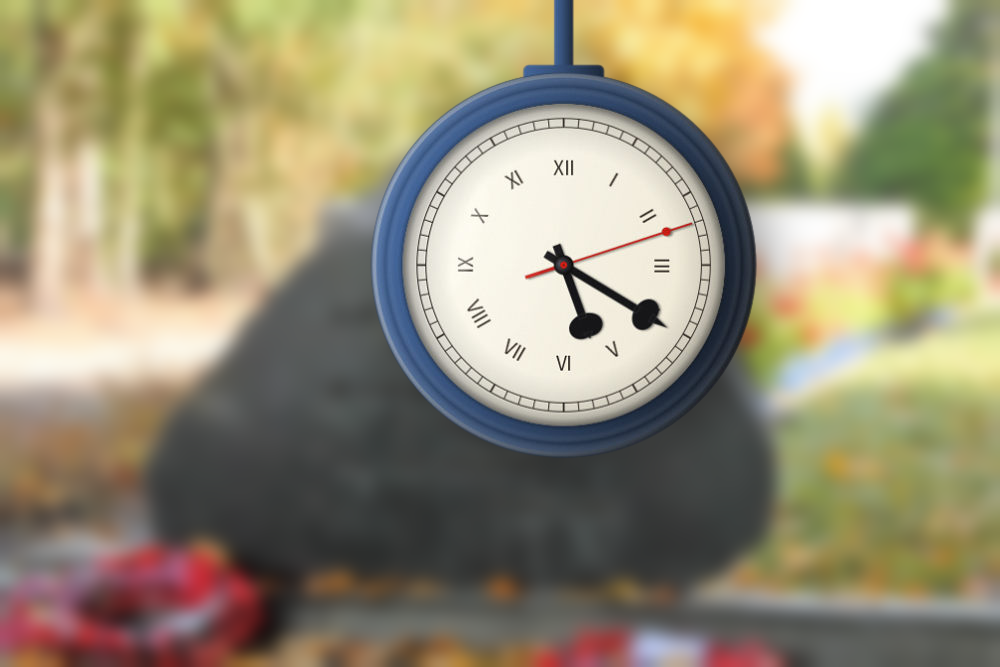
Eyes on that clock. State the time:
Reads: 5:20:12
